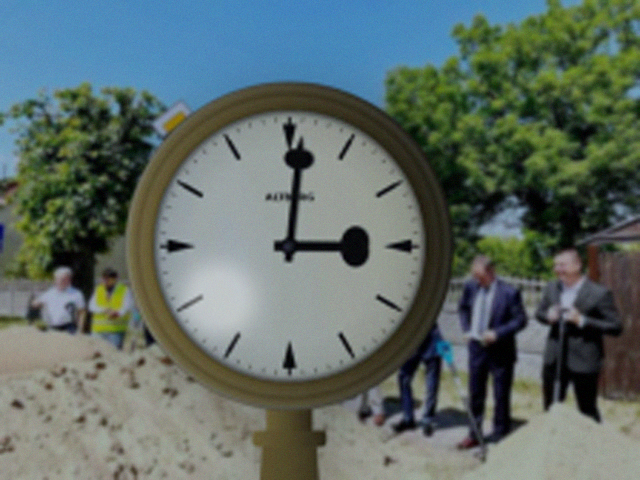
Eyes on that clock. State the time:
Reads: 3:01
